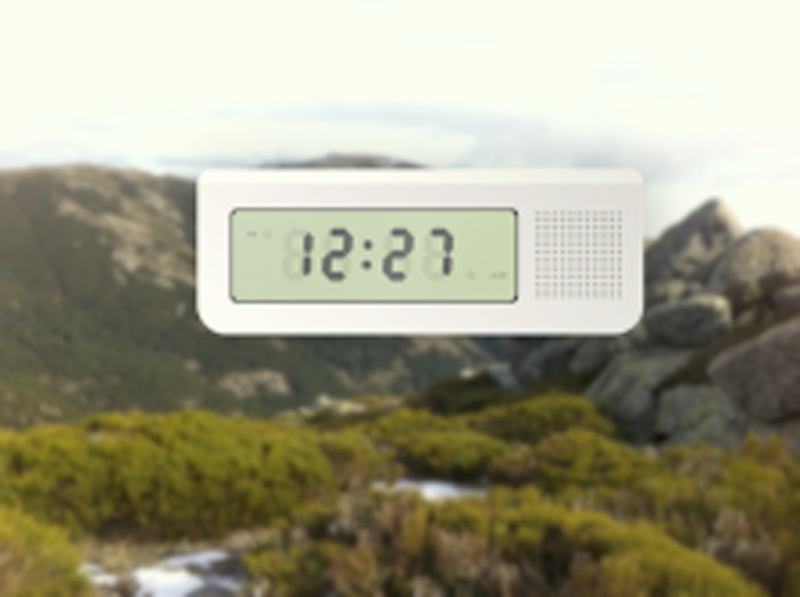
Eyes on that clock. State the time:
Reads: 12:27
